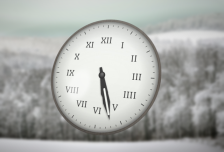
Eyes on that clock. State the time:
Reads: 5:27
